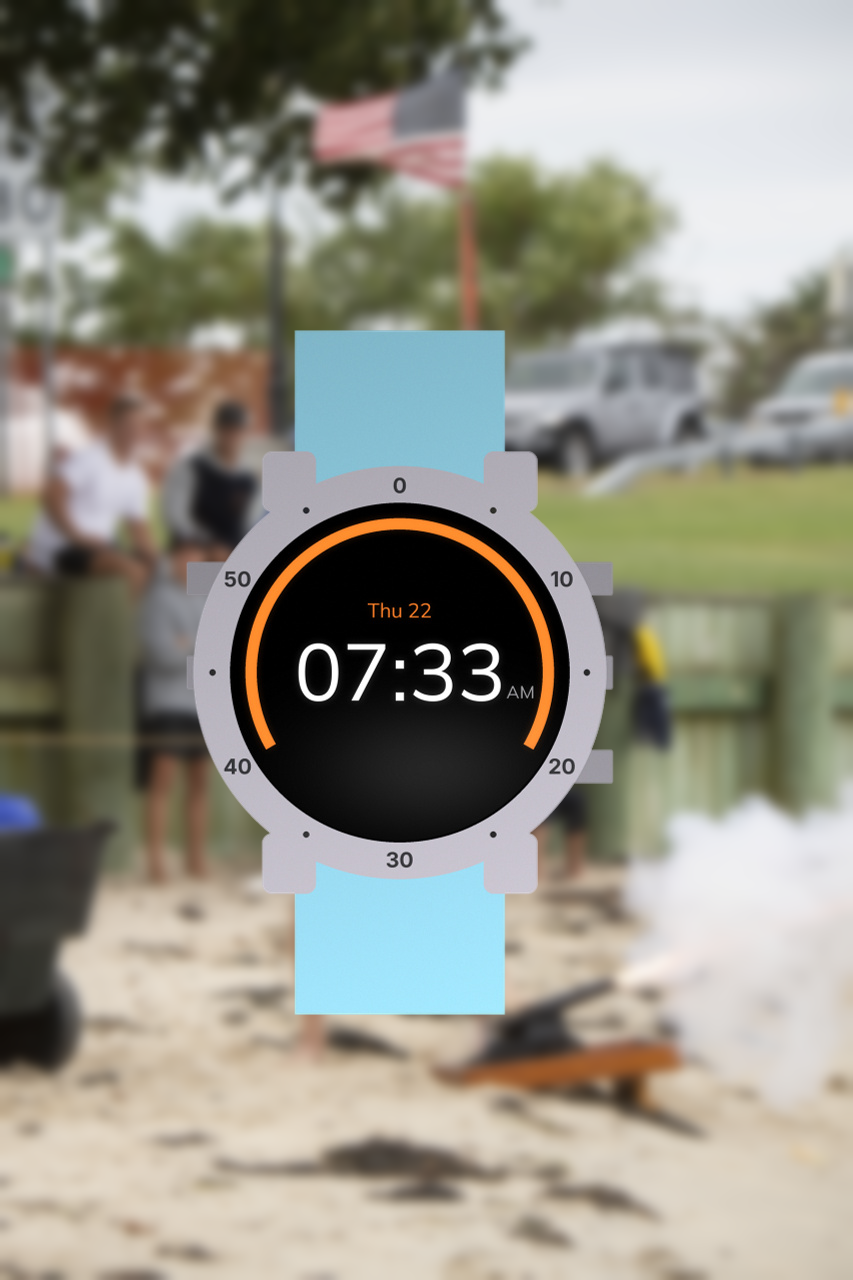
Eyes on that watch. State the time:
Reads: 7:33
